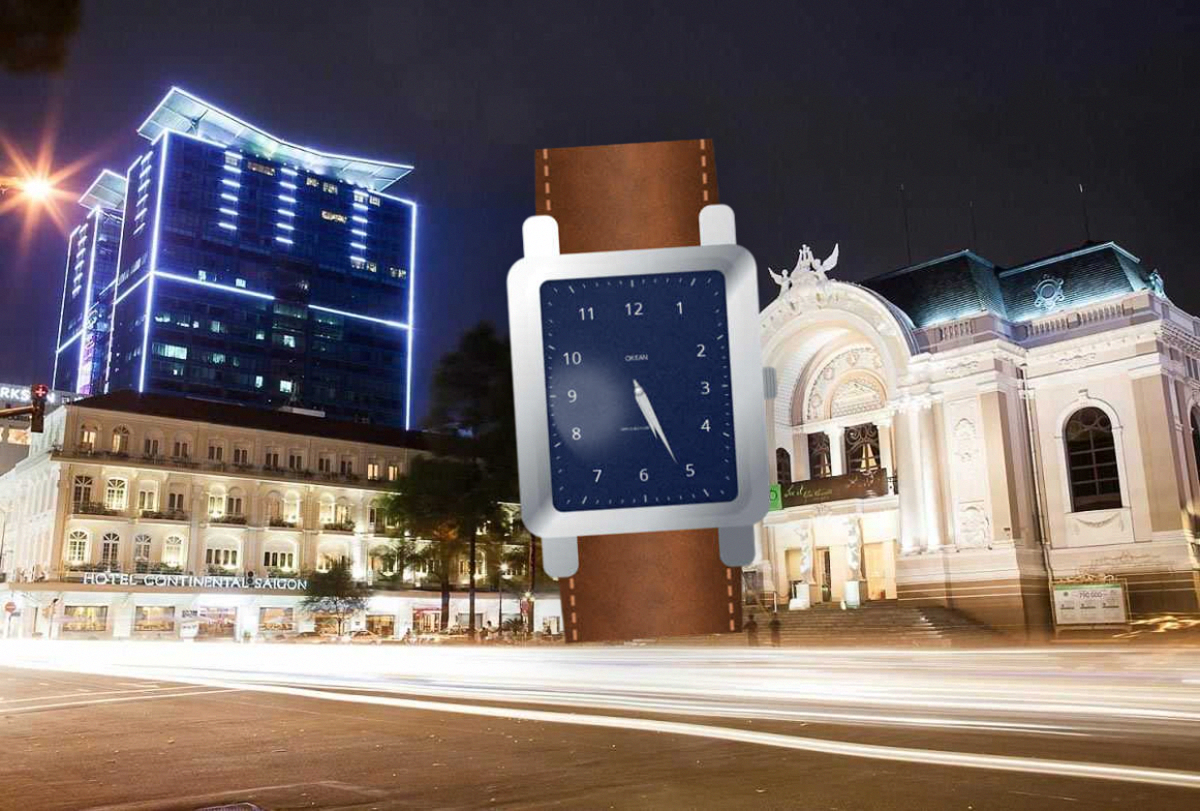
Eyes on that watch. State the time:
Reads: 5:26
